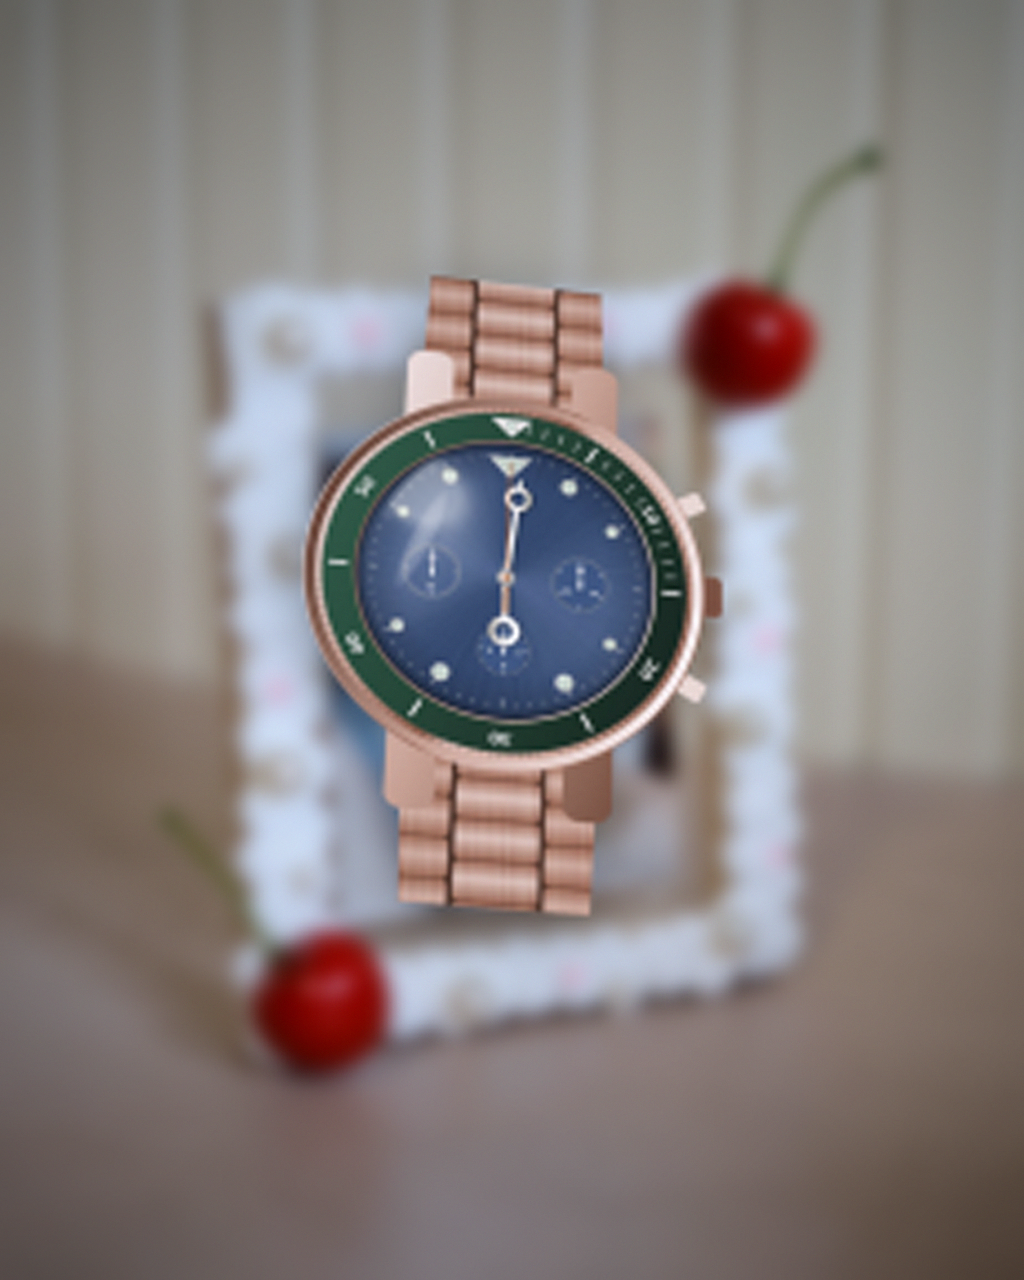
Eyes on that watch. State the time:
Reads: 6:01
